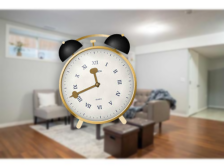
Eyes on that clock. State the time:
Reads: 11:42
